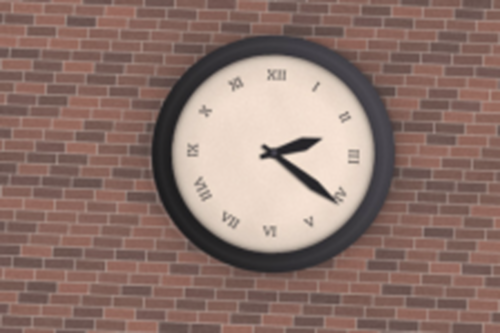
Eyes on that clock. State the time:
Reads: 2:21
